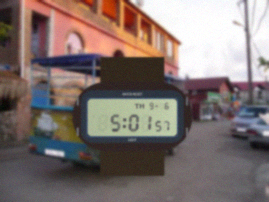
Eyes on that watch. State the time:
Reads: 5:01:57
